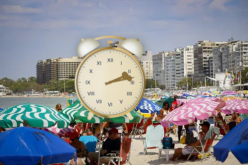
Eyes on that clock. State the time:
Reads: 2:13
